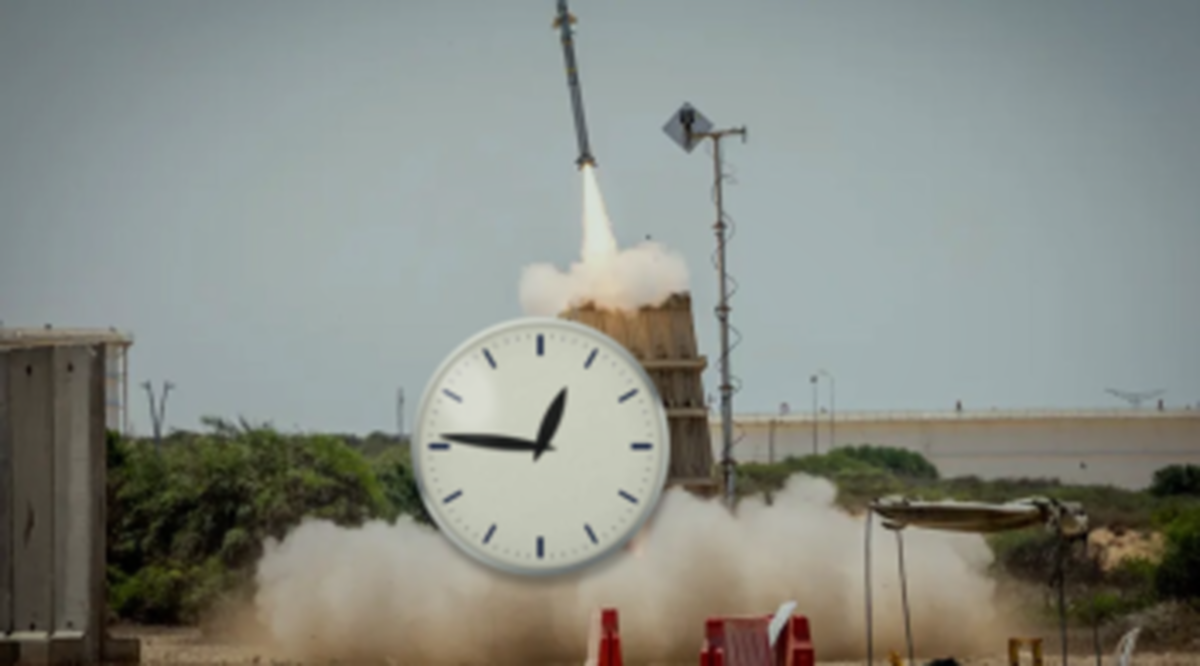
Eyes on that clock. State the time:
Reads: 12:46
